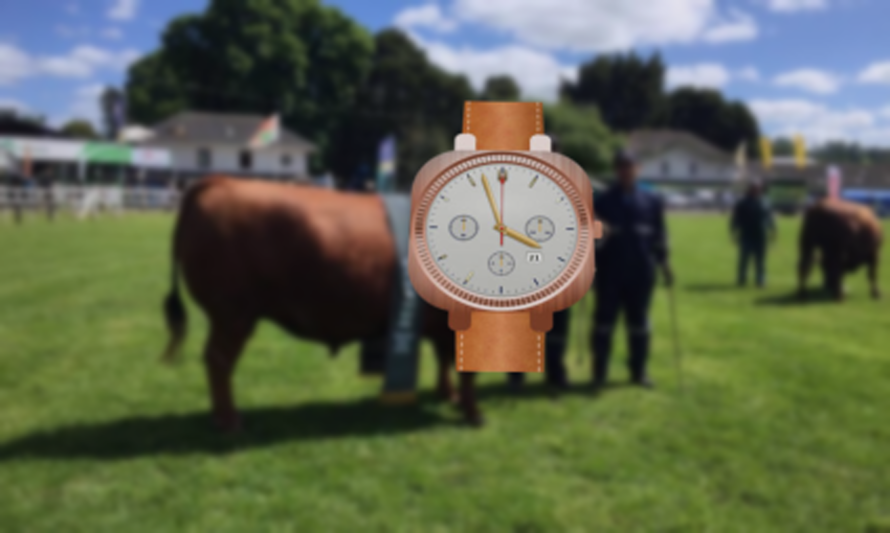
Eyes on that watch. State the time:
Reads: 3:57
